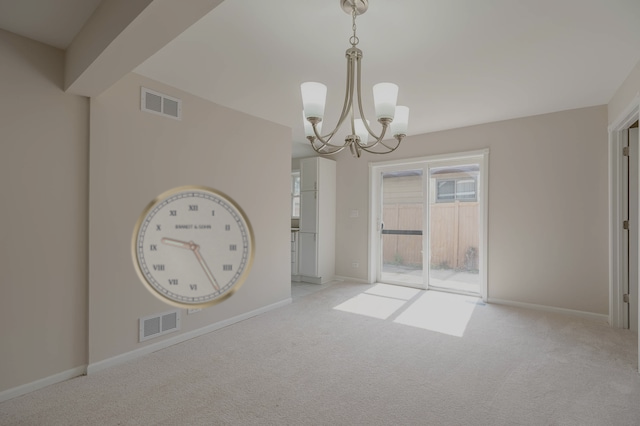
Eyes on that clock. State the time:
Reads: 9:25
